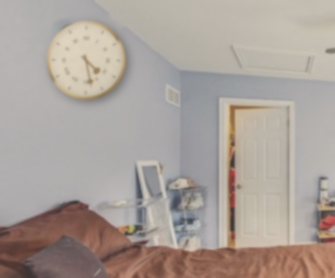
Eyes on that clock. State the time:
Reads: 4:28
